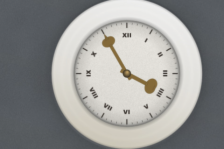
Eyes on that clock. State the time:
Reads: 3:55
